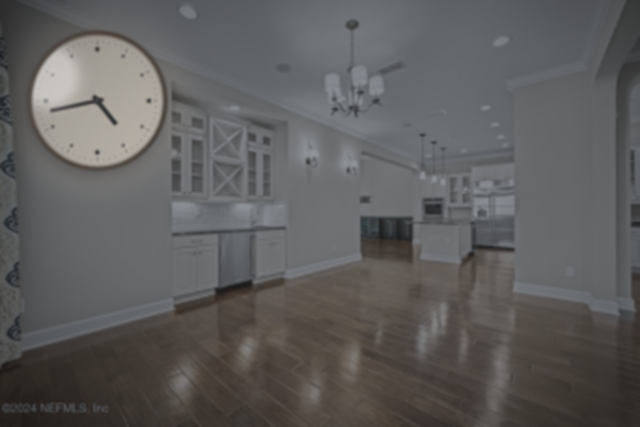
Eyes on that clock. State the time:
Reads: 4:43
